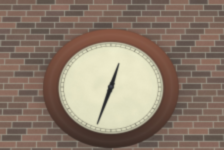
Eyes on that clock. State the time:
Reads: 12:33
